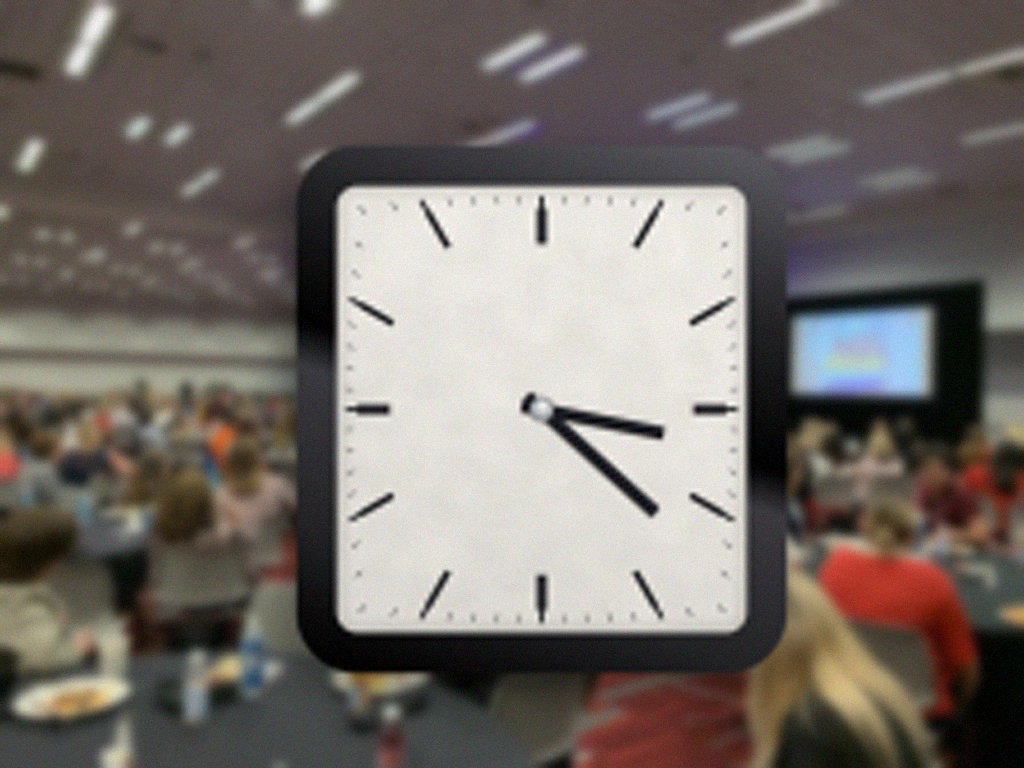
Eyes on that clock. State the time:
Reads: 3:22
